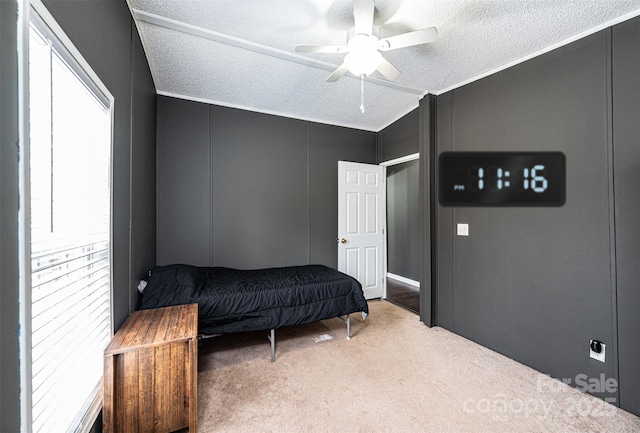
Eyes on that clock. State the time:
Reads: 11:16
